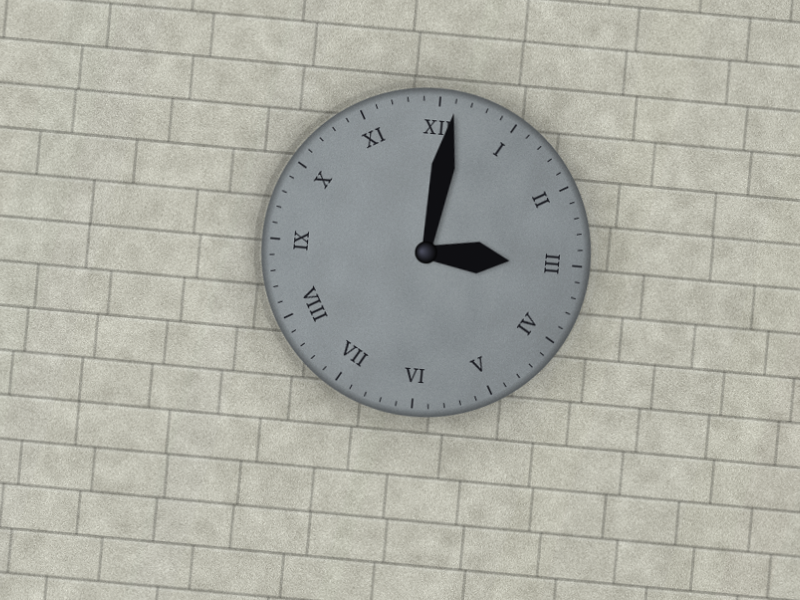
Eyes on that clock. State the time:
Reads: 3:01
